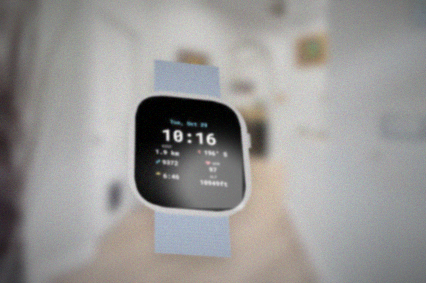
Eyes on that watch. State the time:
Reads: 10:16
